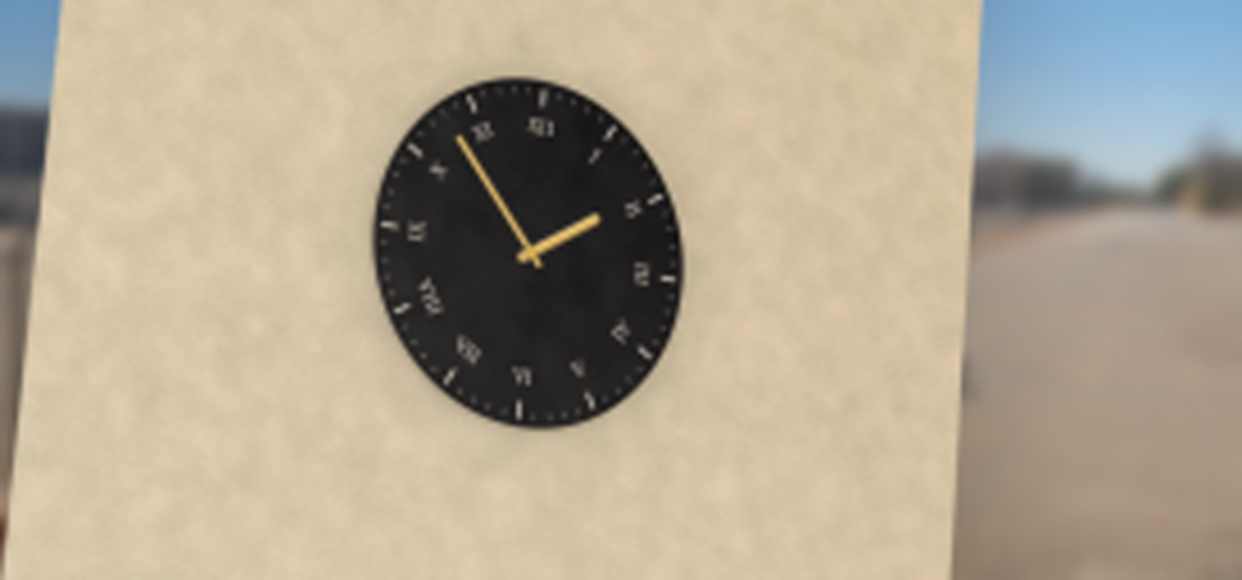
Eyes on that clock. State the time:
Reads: 1:53
